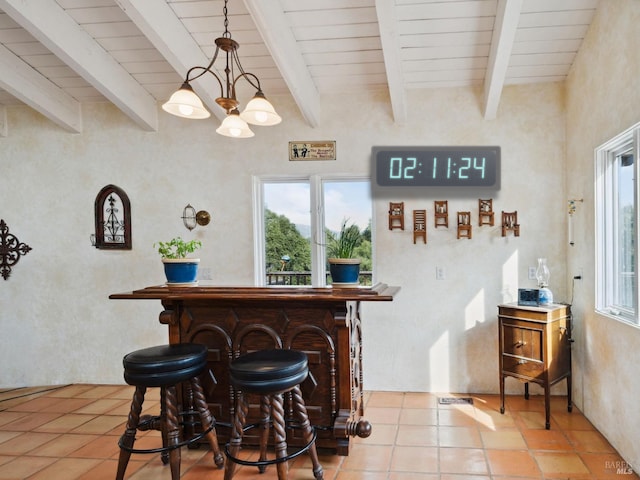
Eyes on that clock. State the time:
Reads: 2:11:24
